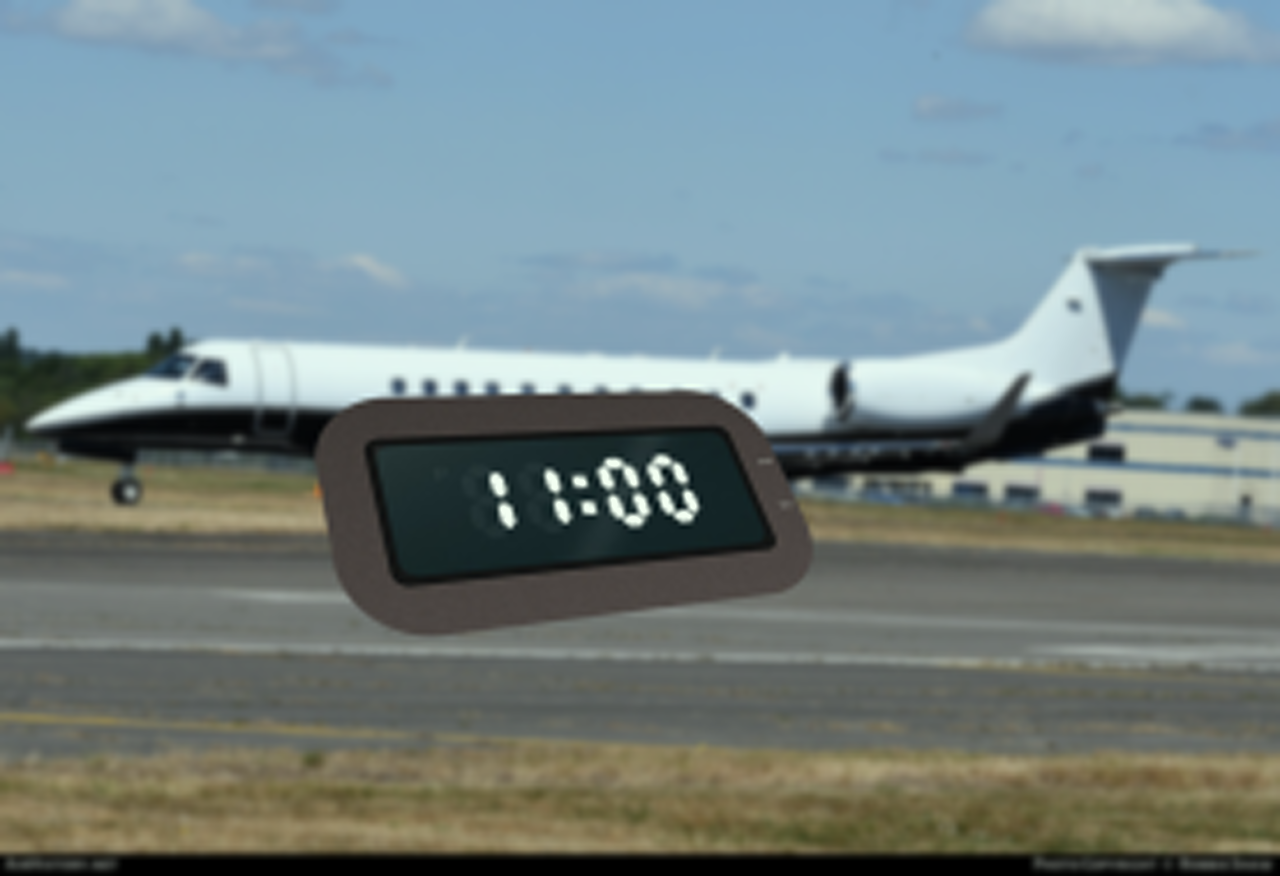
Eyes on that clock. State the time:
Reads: 11:00
